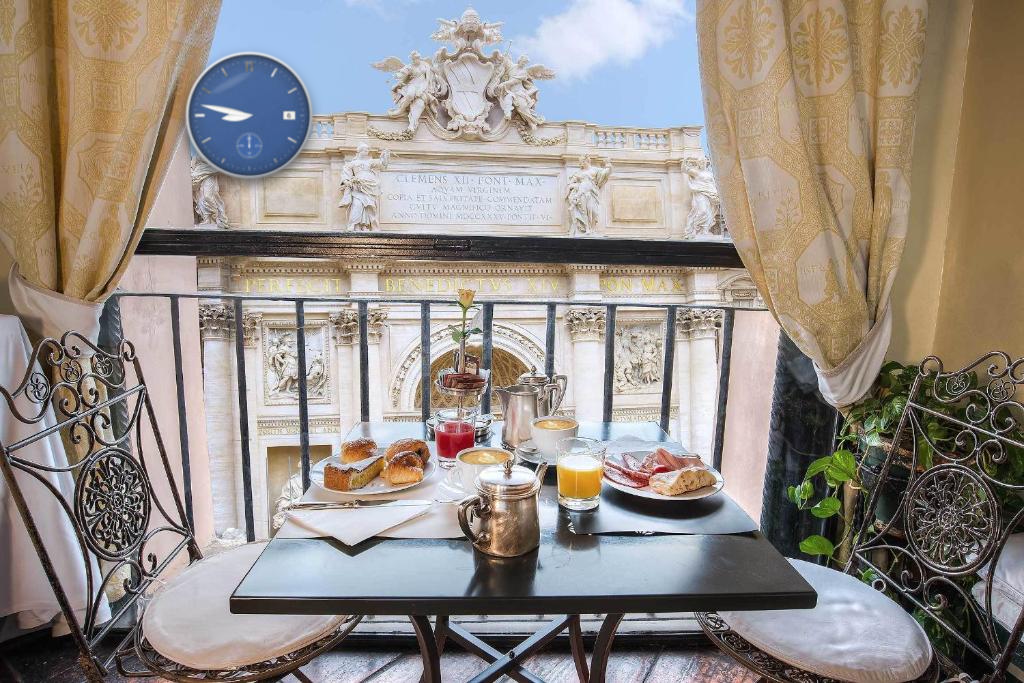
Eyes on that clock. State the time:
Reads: 8:47
